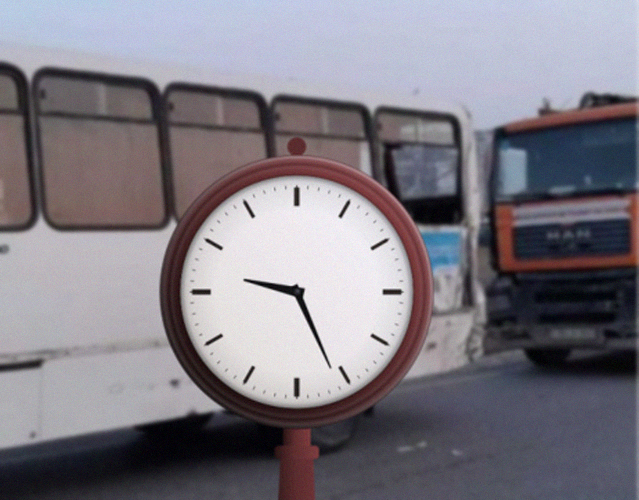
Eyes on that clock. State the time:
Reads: 9:26
